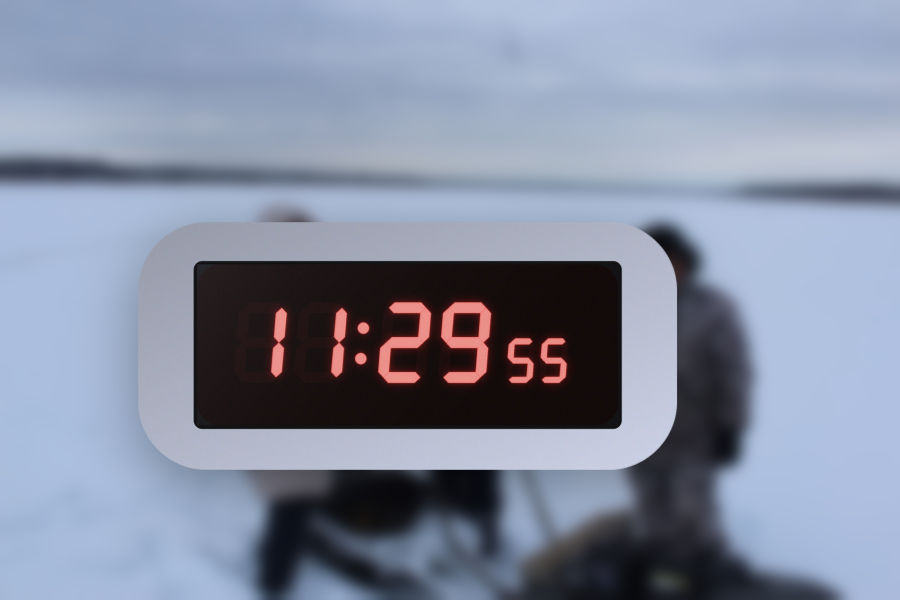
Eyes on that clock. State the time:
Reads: 11:29:55
